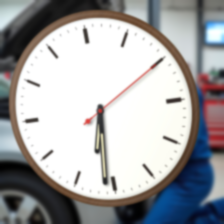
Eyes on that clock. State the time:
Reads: 6:31:10
